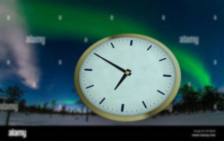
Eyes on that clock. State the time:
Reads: 6:50
